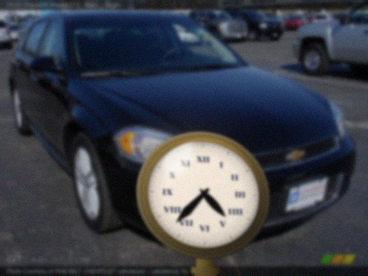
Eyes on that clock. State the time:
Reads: 4:37
